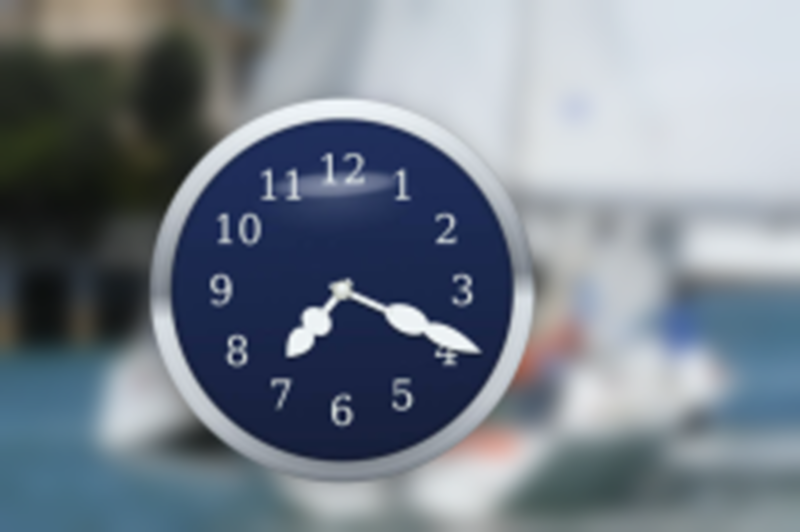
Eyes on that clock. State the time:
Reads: 7:19
